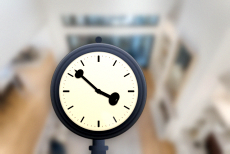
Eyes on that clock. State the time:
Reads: 3:52
